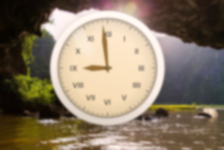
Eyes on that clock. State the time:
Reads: 8:59
